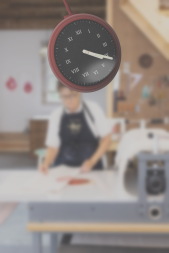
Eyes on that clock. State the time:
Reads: 4:21
